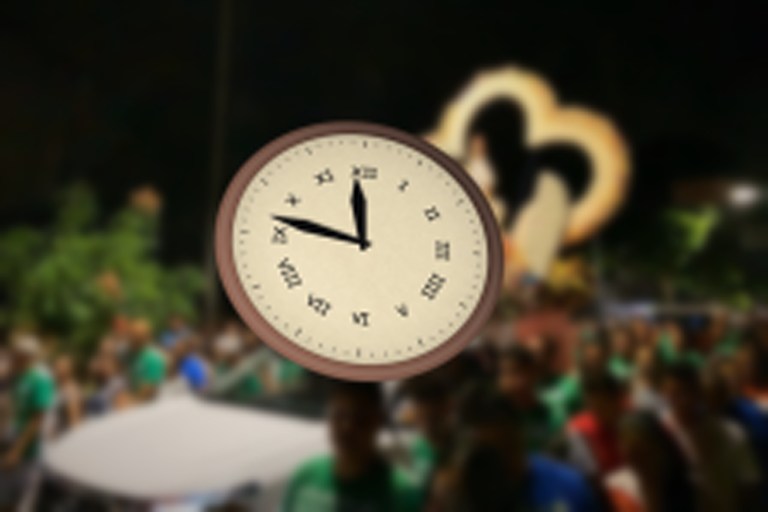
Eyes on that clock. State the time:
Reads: 11:47
